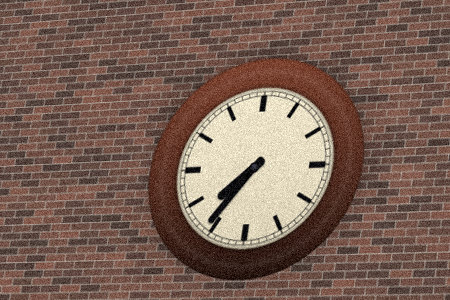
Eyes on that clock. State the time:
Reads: 7:36
